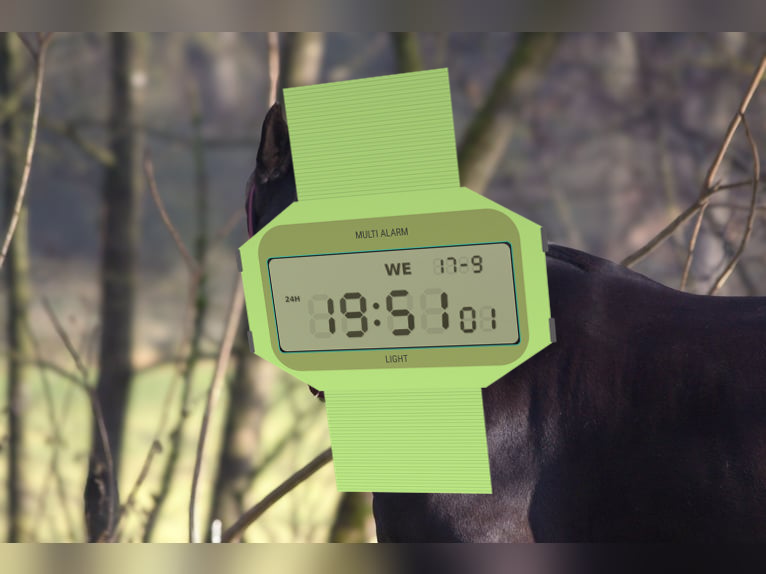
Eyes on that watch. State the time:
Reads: 19:51:01
